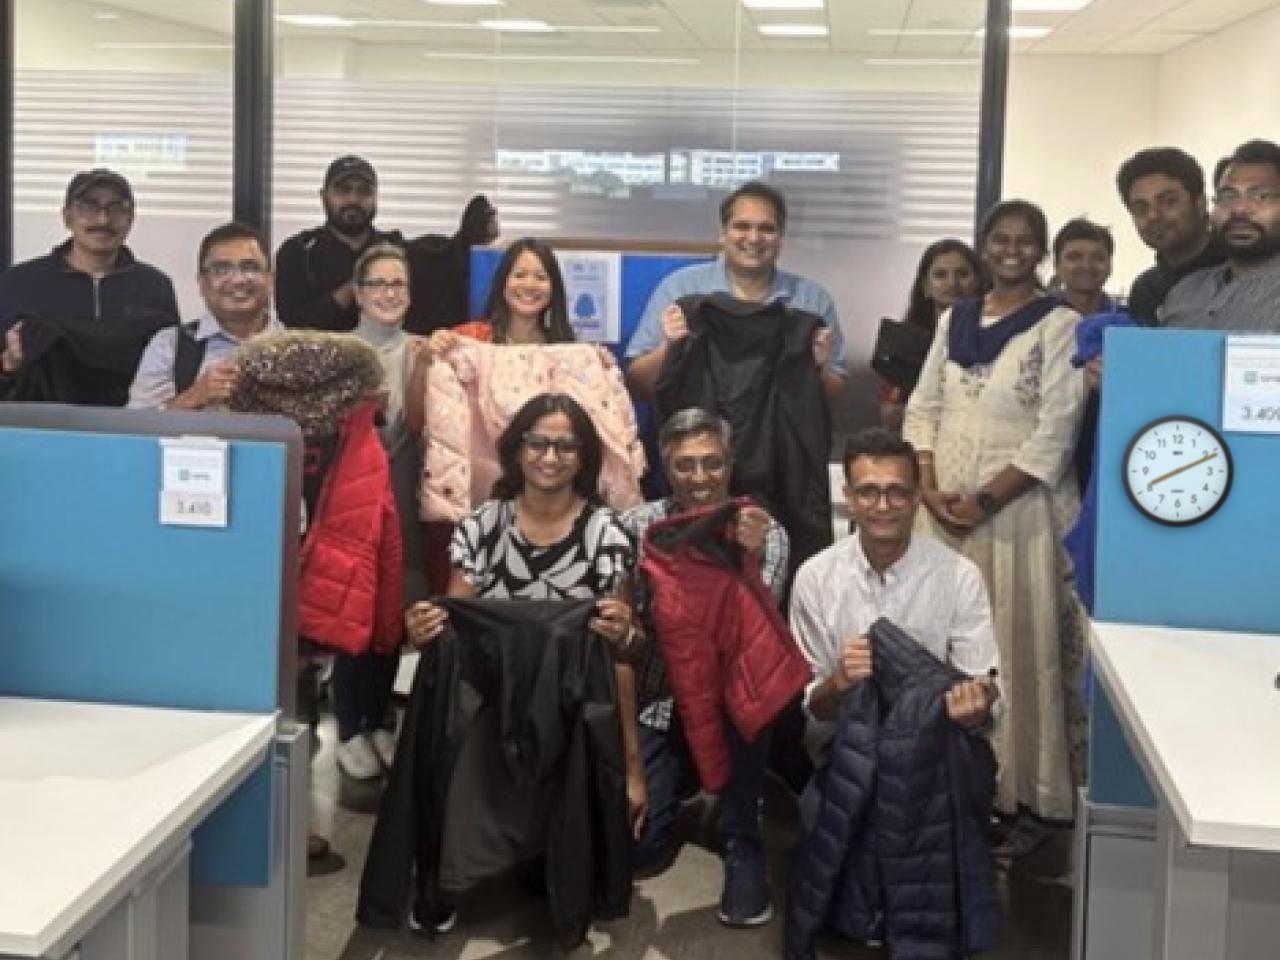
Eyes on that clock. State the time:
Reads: 8:11
